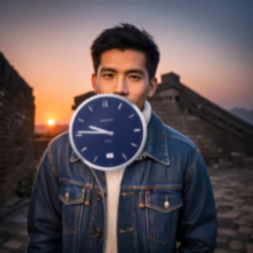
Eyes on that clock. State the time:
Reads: 9:46
